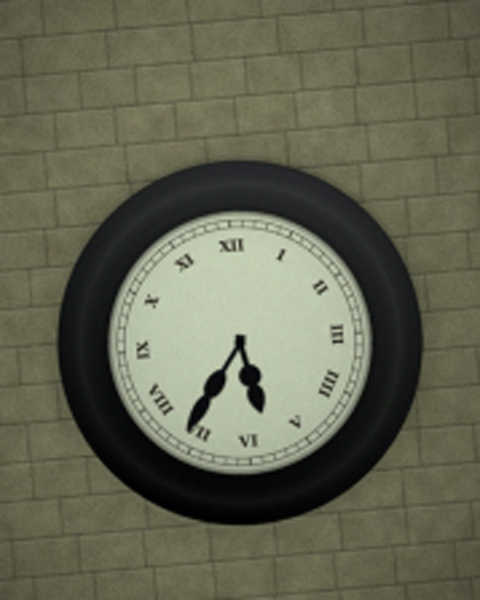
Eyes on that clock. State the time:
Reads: 5:36
